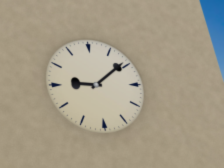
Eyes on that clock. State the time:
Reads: 9:09
